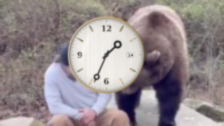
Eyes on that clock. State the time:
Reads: 1:34
